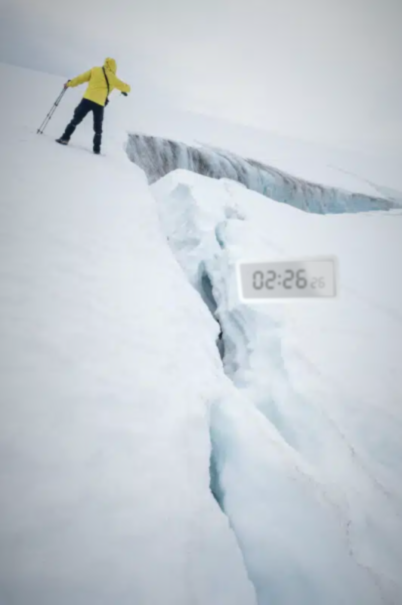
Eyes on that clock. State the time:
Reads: 2:26
